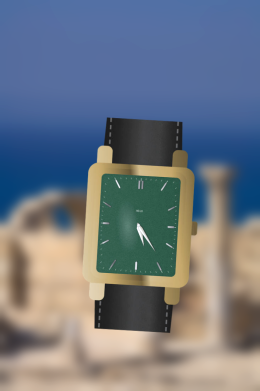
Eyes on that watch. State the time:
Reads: 5:24
